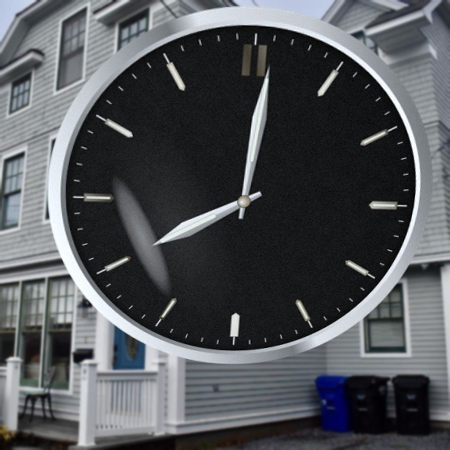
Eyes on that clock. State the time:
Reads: 8:01
